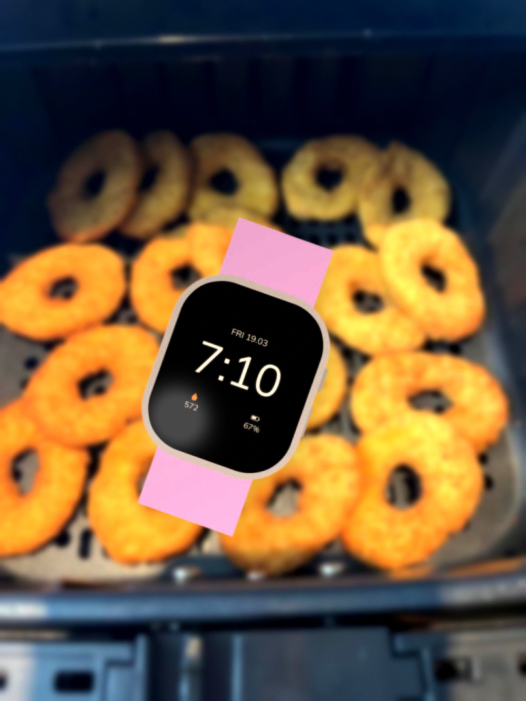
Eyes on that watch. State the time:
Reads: 7:10
